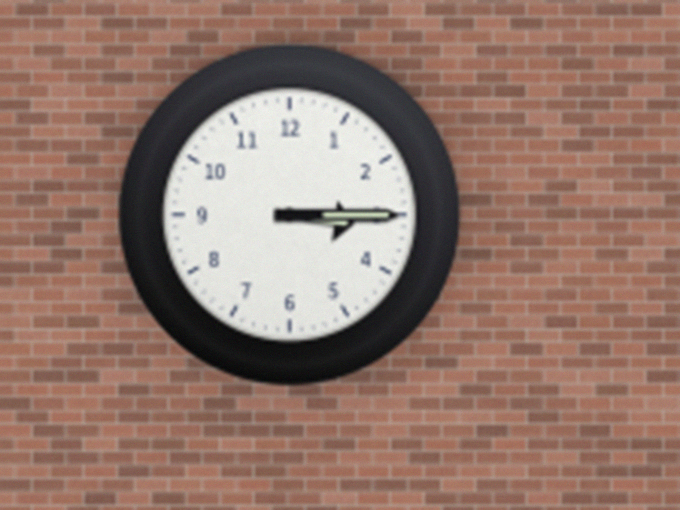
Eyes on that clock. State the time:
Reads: 3:15
